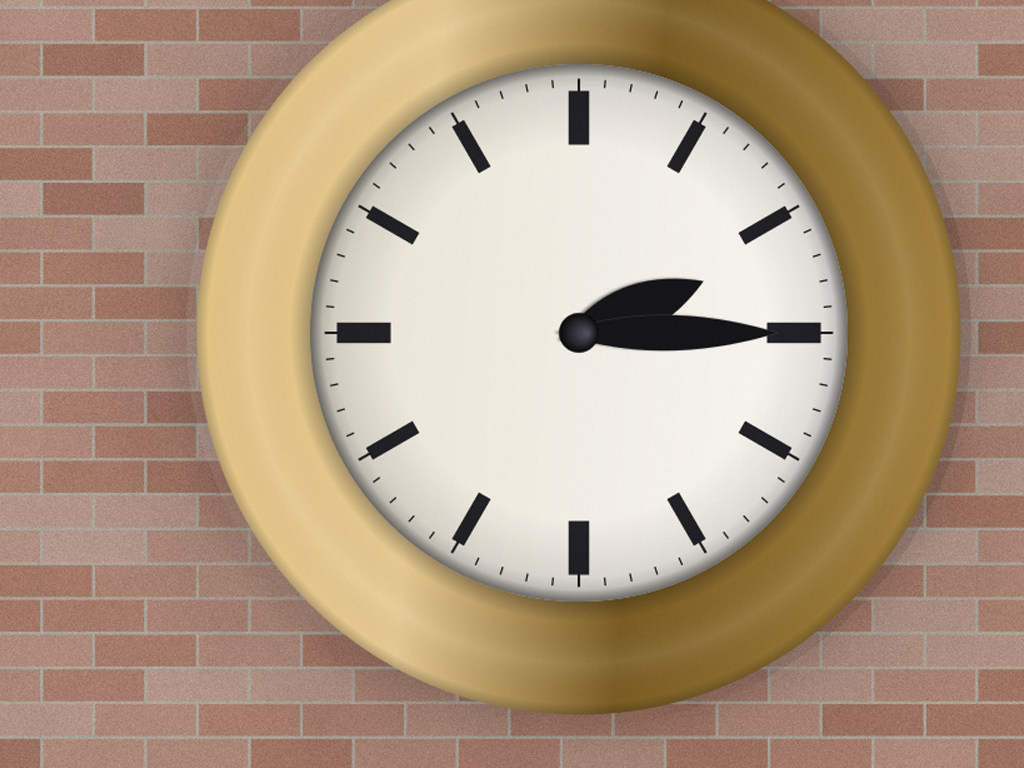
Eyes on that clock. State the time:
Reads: 2:15
